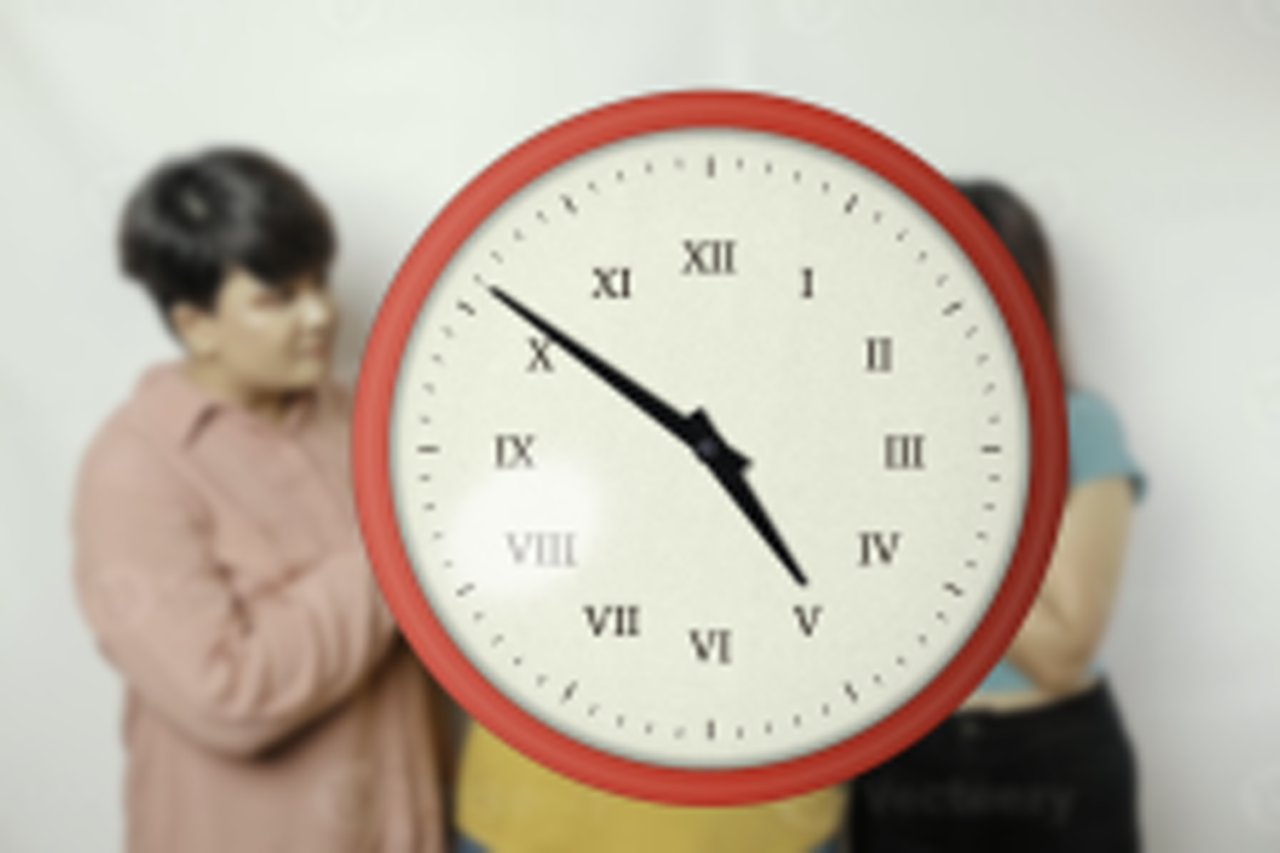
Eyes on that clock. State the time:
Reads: 4:51
